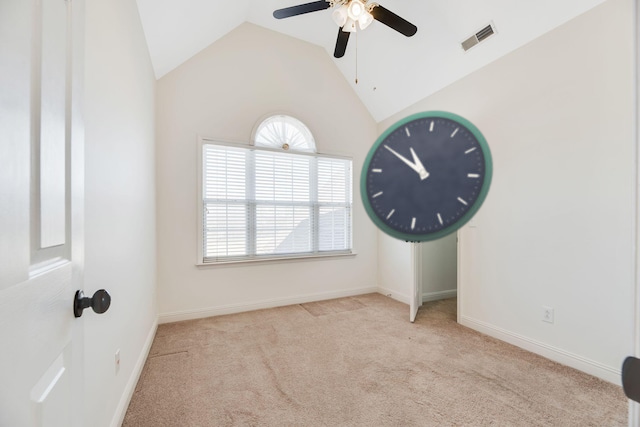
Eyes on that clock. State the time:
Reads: 10:50
